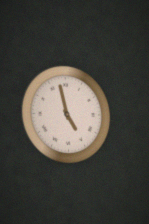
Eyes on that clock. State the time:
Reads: 4:58
